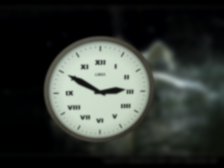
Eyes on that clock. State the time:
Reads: 2:50
